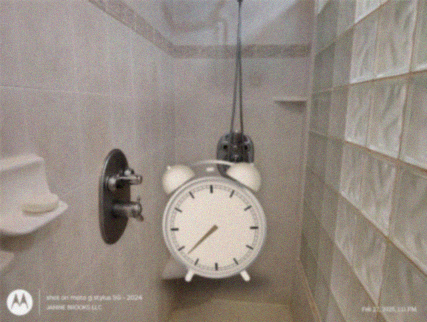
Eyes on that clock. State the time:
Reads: 7:38
